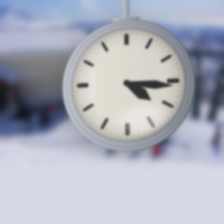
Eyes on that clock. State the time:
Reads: 4:16
